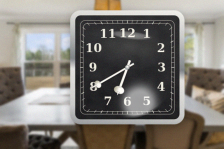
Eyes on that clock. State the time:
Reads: 6:40
